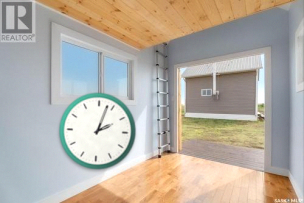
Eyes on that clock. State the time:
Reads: 2:03
